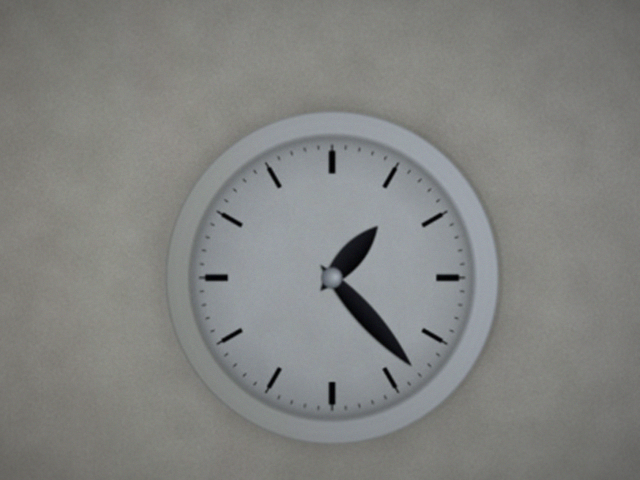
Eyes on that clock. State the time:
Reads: 1:23
